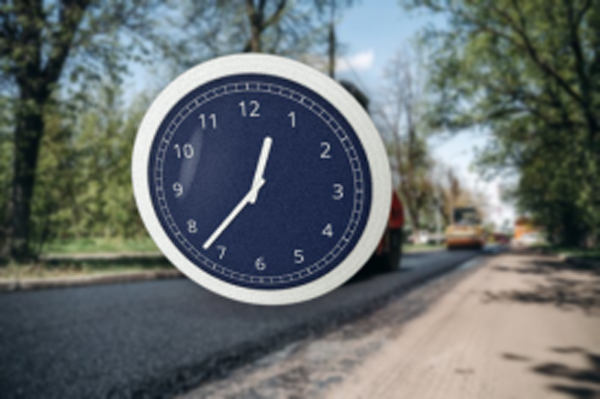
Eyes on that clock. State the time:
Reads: 12:37
